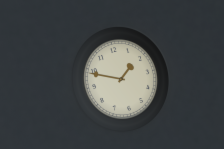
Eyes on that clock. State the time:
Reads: 1:49
